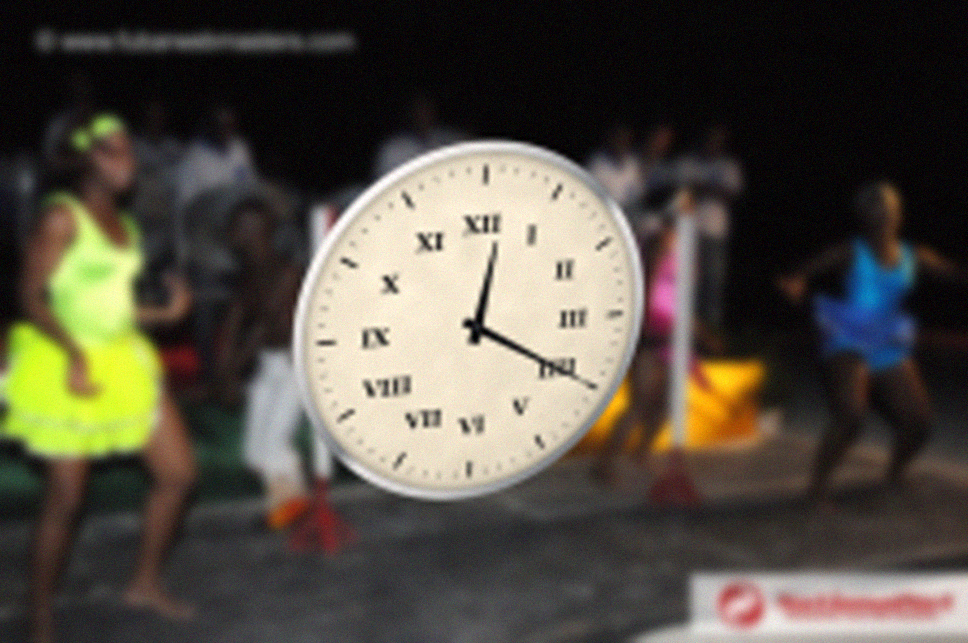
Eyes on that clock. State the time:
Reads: 12:20
